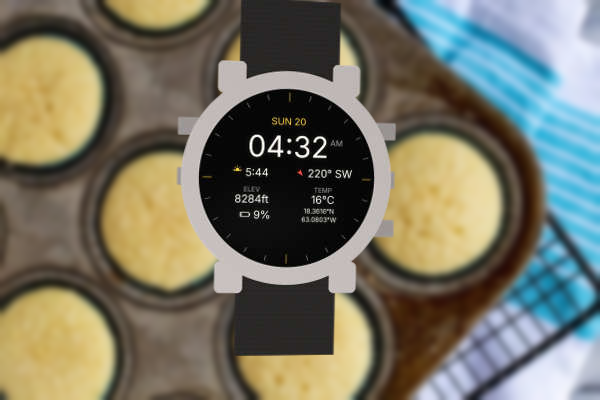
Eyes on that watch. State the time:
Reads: 4:32
